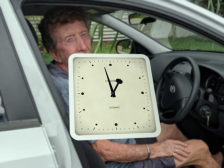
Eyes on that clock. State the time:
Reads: 12:58
